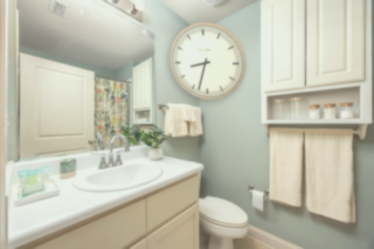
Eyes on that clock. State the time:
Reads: 8:33
